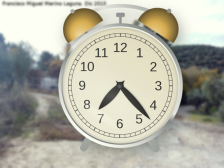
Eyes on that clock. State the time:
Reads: 7:23
